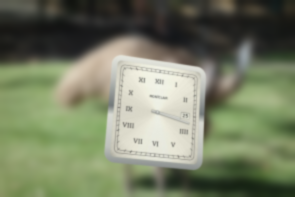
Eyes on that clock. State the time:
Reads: 3:17
